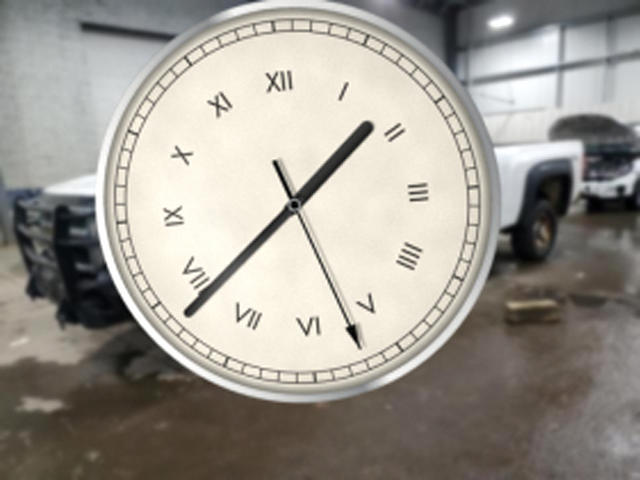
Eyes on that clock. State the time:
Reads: 1:38:27
